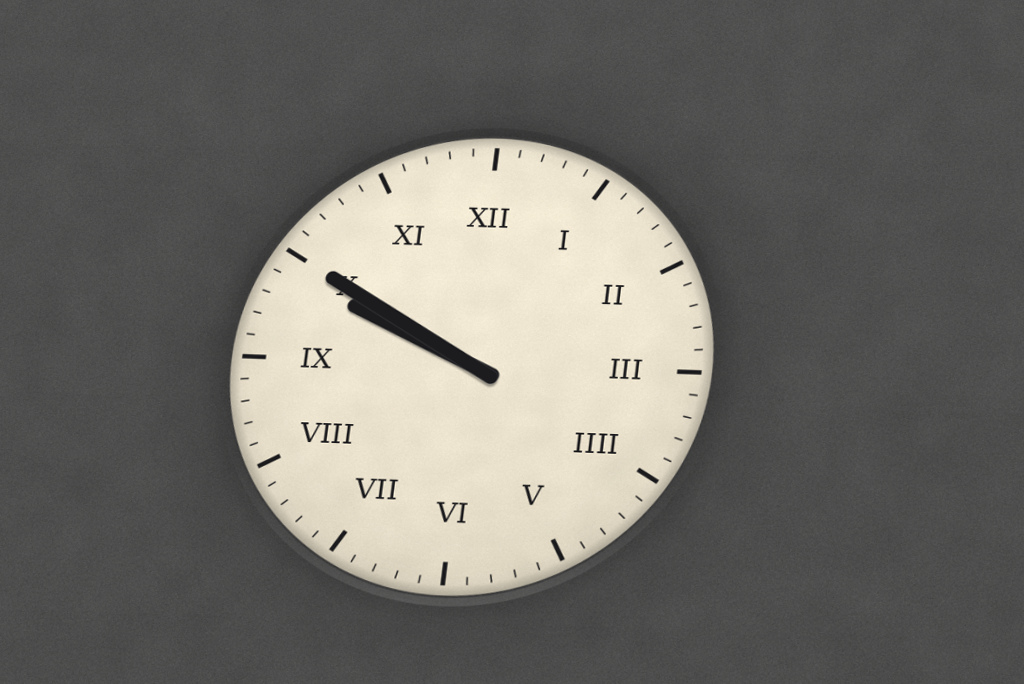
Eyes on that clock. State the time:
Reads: 9:50
